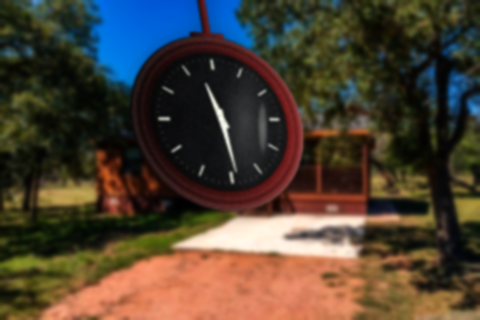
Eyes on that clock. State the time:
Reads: 11:29
